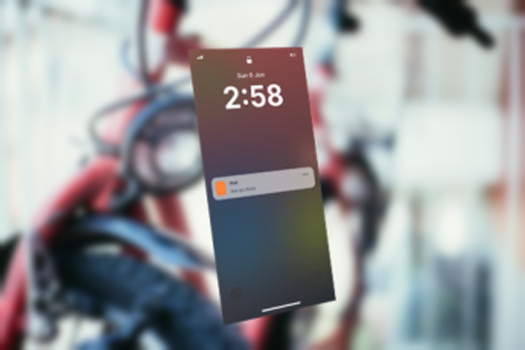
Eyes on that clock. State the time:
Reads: 2:58
